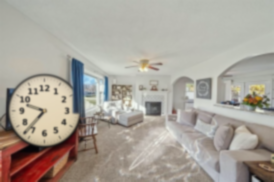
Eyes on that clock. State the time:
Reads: 9:37
